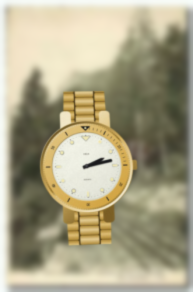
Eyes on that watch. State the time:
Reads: 2:13
